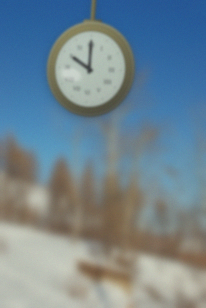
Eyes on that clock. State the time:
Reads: 10:00
